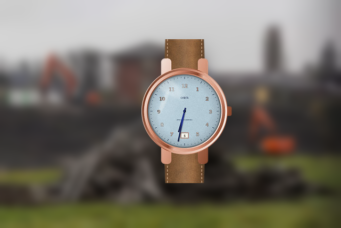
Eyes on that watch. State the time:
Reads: 6:32
